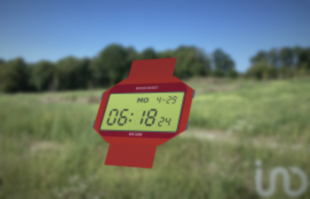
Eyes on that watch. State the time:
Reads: 6:18
